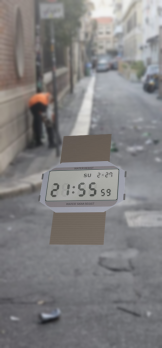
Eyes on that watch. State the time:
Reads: 21:55:59
